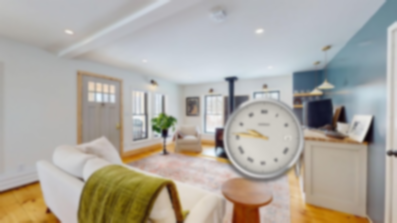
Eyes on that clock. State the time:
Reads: 9:46
